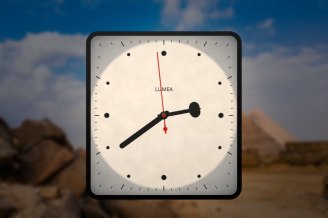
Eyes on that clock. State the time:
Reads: 2:38:59
